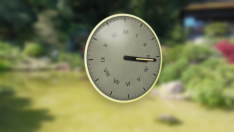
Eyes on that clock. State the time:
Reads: 3:16
